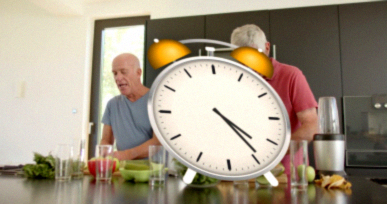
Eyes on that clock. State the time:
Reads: 4:24
